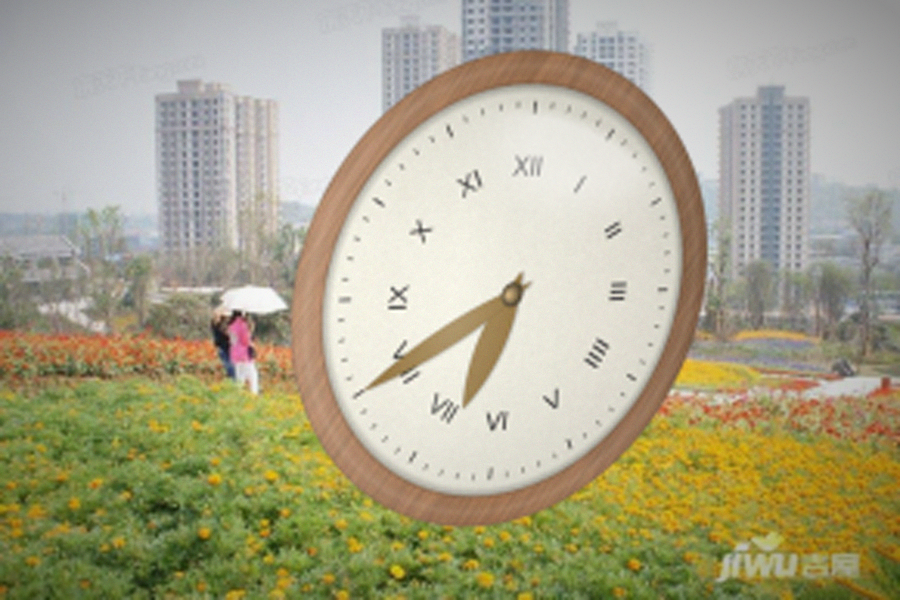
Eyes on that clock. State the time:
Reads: 6:40
